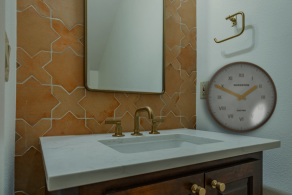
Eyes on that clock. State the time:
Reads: 1:49
